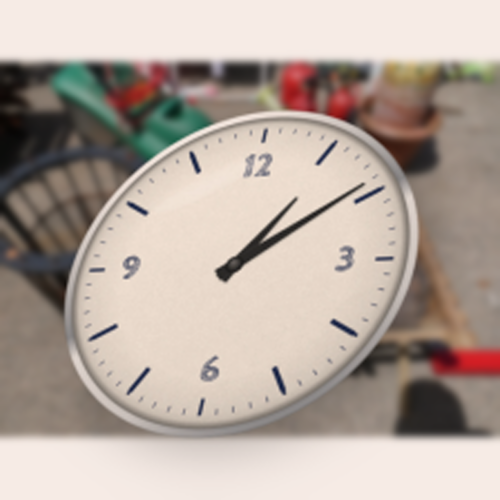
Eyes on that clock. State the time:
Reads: 1:09
